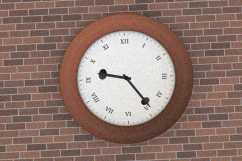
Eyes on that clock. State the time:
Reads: 9:24
